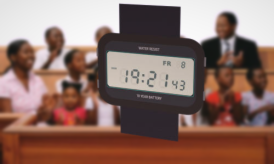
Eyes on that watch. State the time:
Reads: 19:21:43
